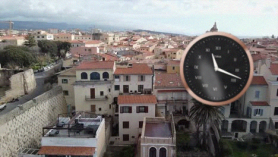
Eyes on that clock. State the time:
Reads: 11:18
